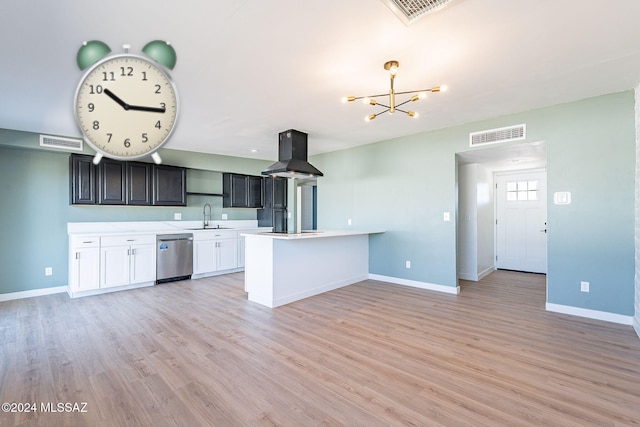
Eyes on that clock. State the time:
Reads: 10:16
